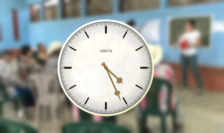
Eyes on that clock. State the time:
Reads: 4:26
